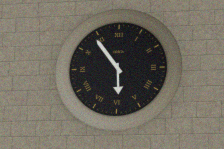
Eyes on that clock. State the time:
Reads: 5:54
